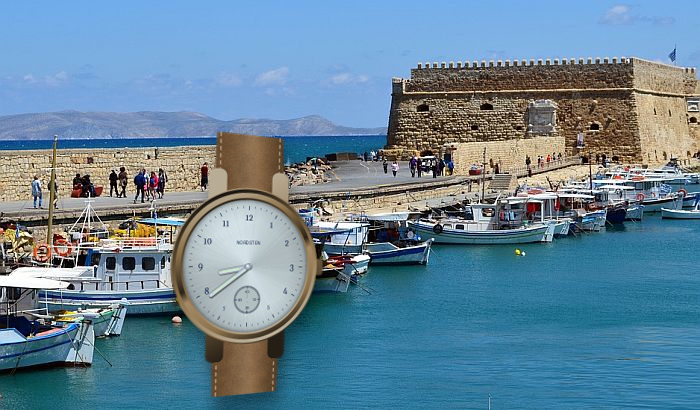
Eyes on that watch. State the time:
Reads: 8:39
